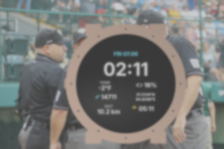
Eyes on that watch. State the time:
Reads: 2:11
